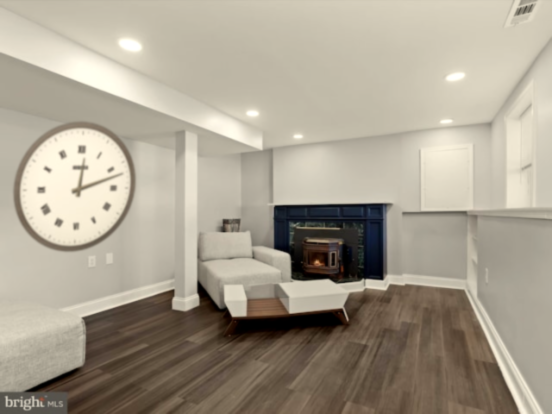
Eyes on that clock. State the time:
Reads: 12:12
